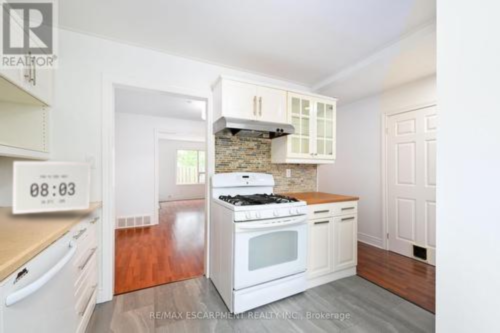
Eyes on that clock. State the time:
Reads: 8:03
